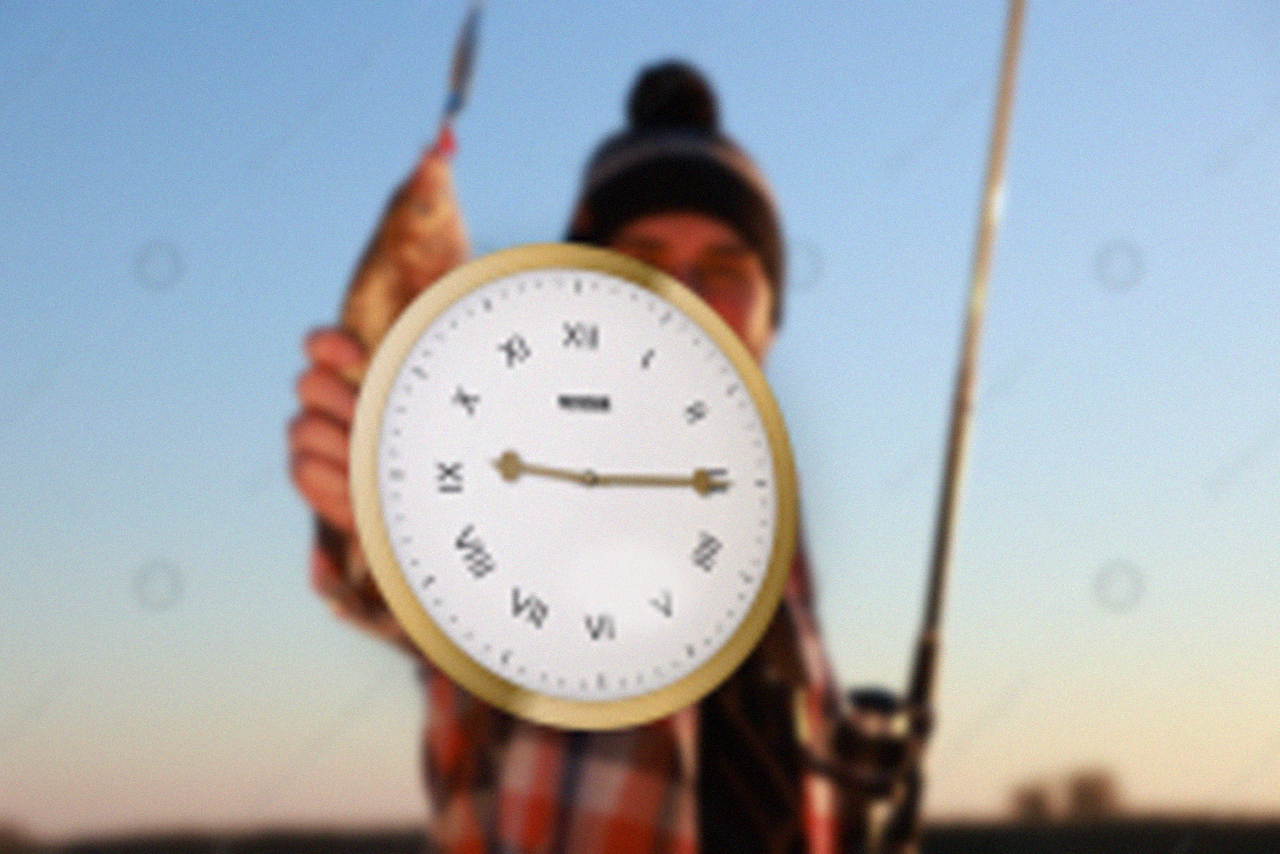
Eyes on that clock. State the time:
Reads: 9:15
